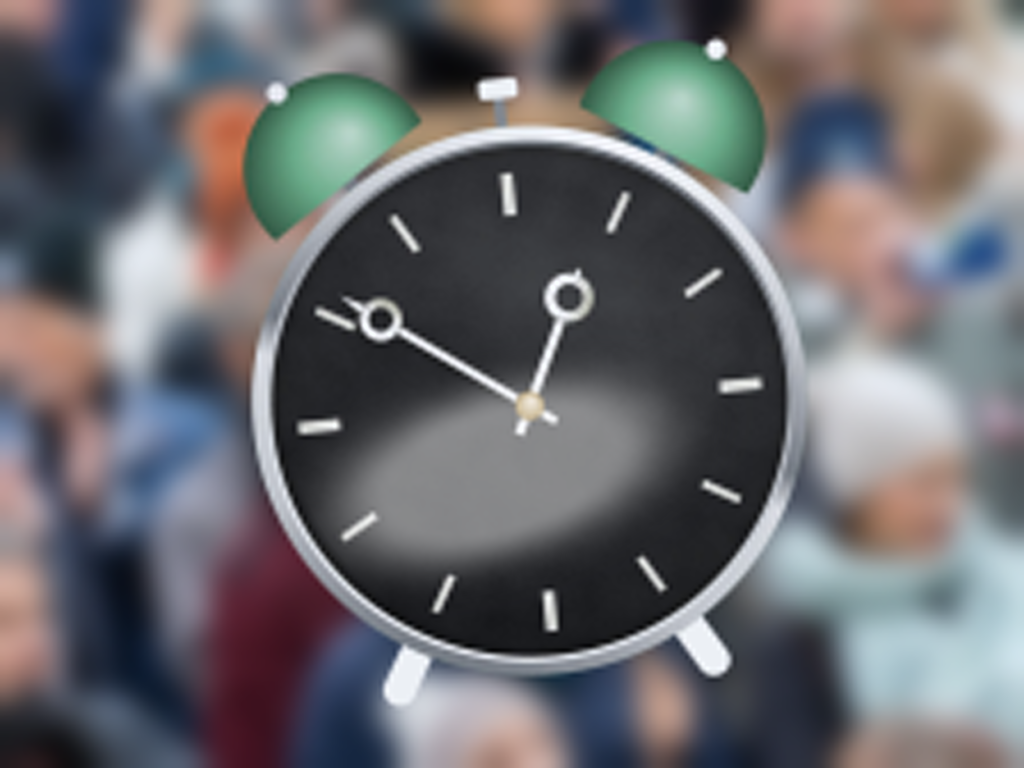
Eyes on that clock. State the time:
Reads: 12:51
